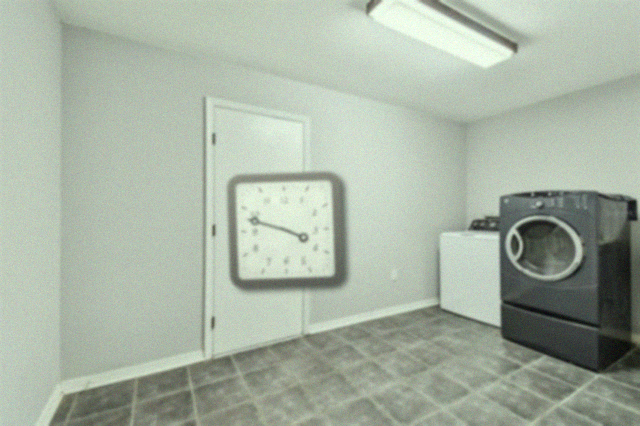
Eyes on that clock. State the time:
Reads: 3:48
